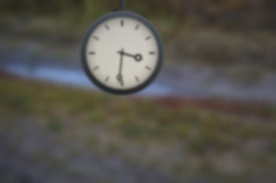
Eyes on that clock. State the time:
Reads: 3:31
